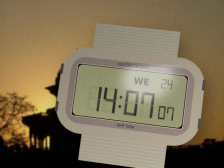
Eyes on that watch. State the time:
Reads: 14:07:07
